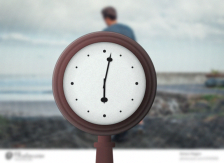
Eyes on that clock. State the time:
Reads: 6:02
